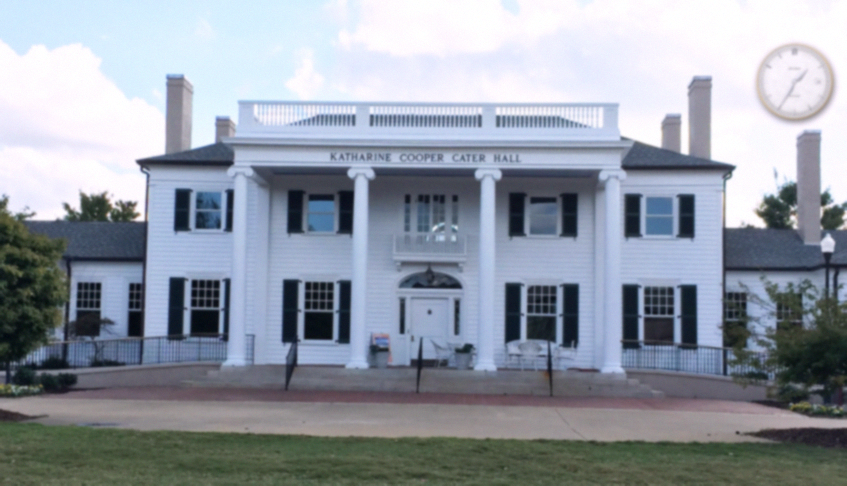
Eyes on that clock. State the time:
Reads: 1:35
